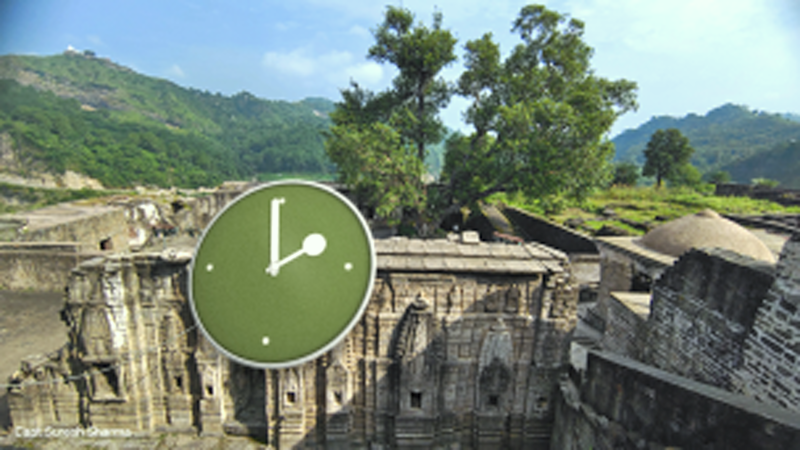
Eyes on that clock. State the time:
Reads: 1:59
